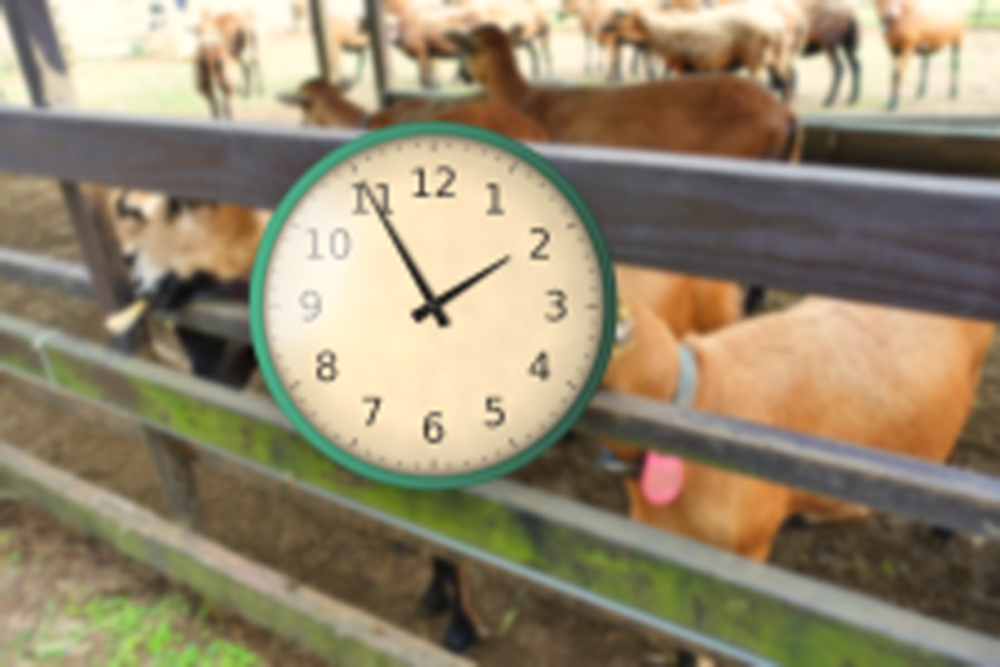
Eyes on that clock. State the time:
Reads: 1:55
